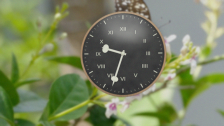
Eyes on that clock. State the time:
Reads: 9:33
